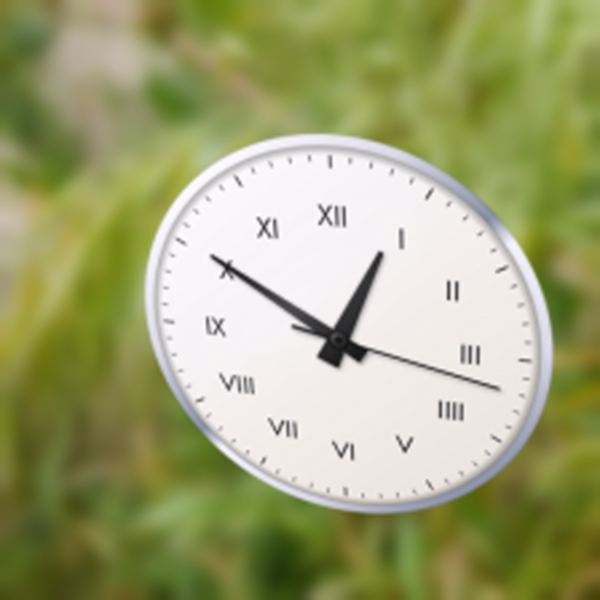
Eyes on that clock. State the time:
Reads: 12:50:17
